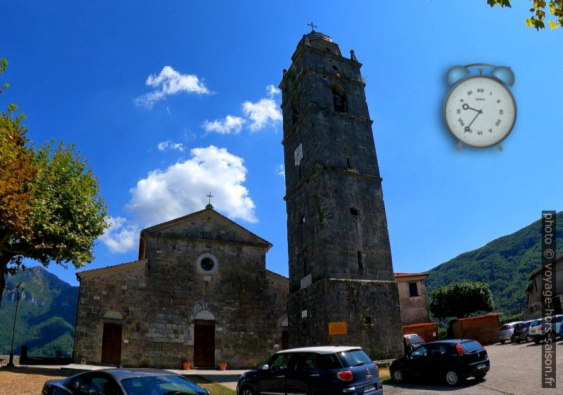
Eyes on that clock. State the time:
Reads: 9:36
